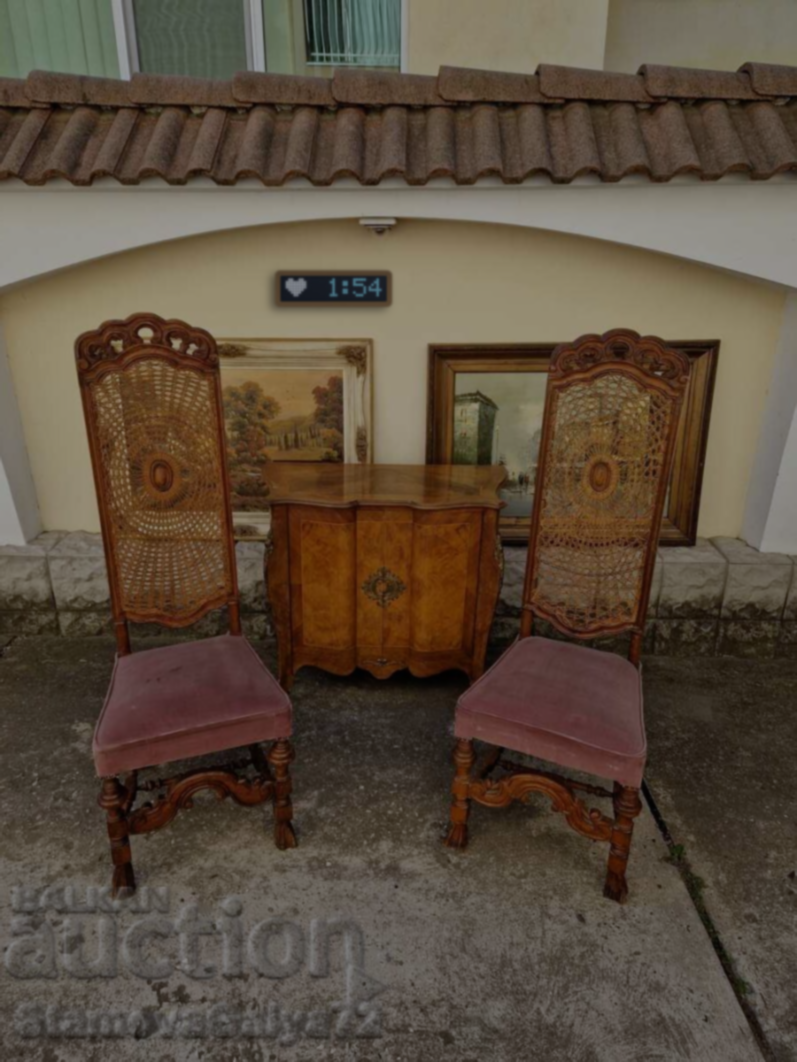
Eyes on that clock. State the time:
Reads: 1:54
